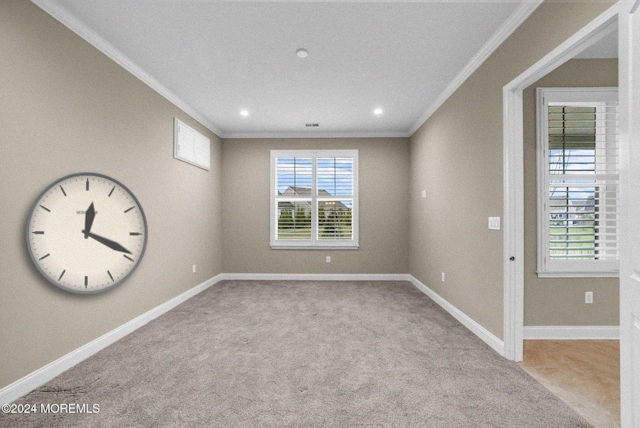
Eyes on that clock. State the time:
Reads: 12:19
